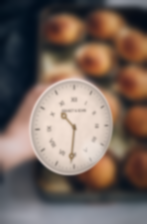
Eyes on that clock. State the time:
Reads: 10:31
